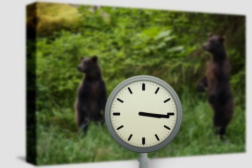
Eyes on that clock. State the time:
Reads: 3:16
